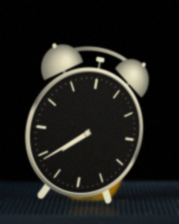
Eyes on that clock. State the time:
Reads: 7:39
